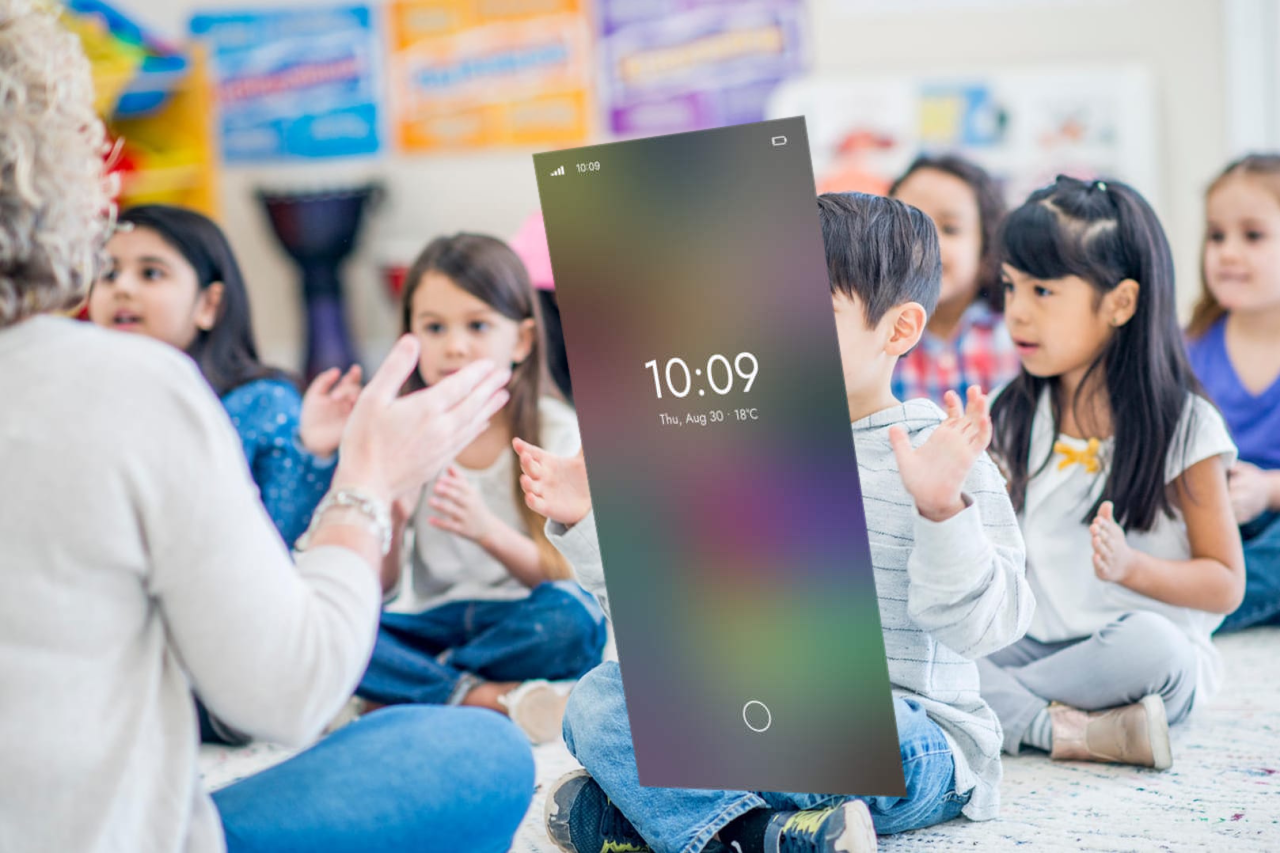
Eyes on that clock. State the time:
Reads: 10:09
